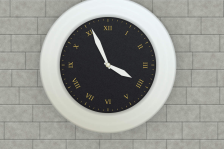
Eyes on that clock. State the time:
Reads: 3:56
